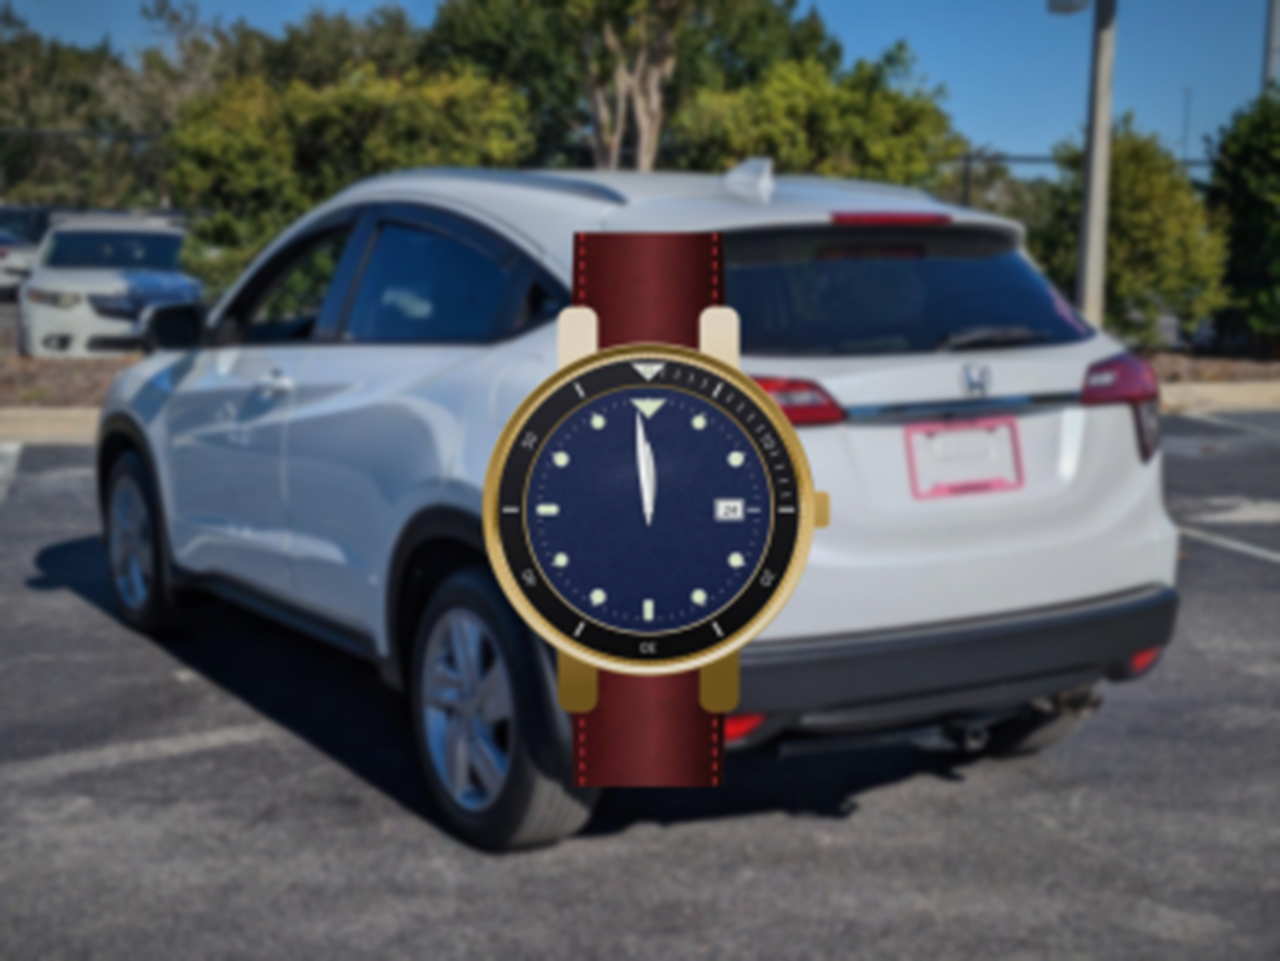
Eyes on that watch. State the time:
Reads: 11:59
